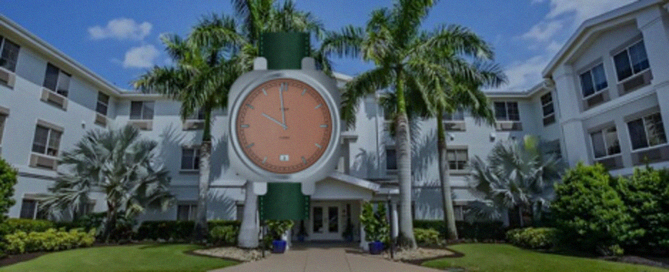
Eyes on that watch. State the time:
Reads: 9:59
